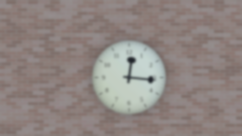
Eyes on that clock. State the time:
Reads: 12:16
